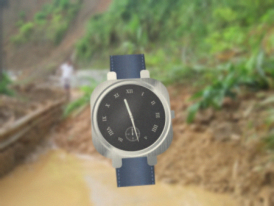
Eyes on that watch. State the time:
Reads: 11:28
